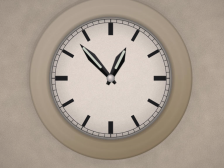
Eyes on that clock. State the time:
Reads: 12:53
